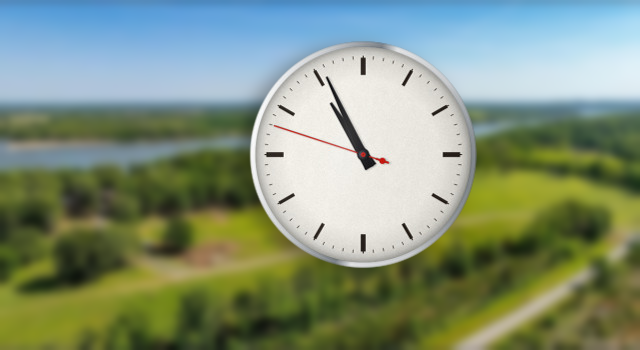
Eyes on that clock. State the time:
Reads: 10:55:48
